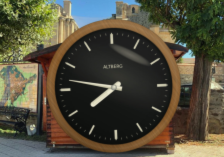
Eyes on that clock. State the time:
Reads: 7:47
